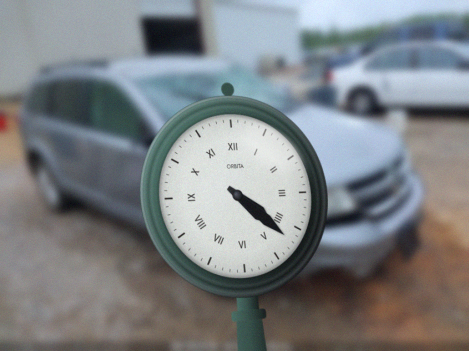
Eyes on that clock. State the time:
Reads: 4:22
